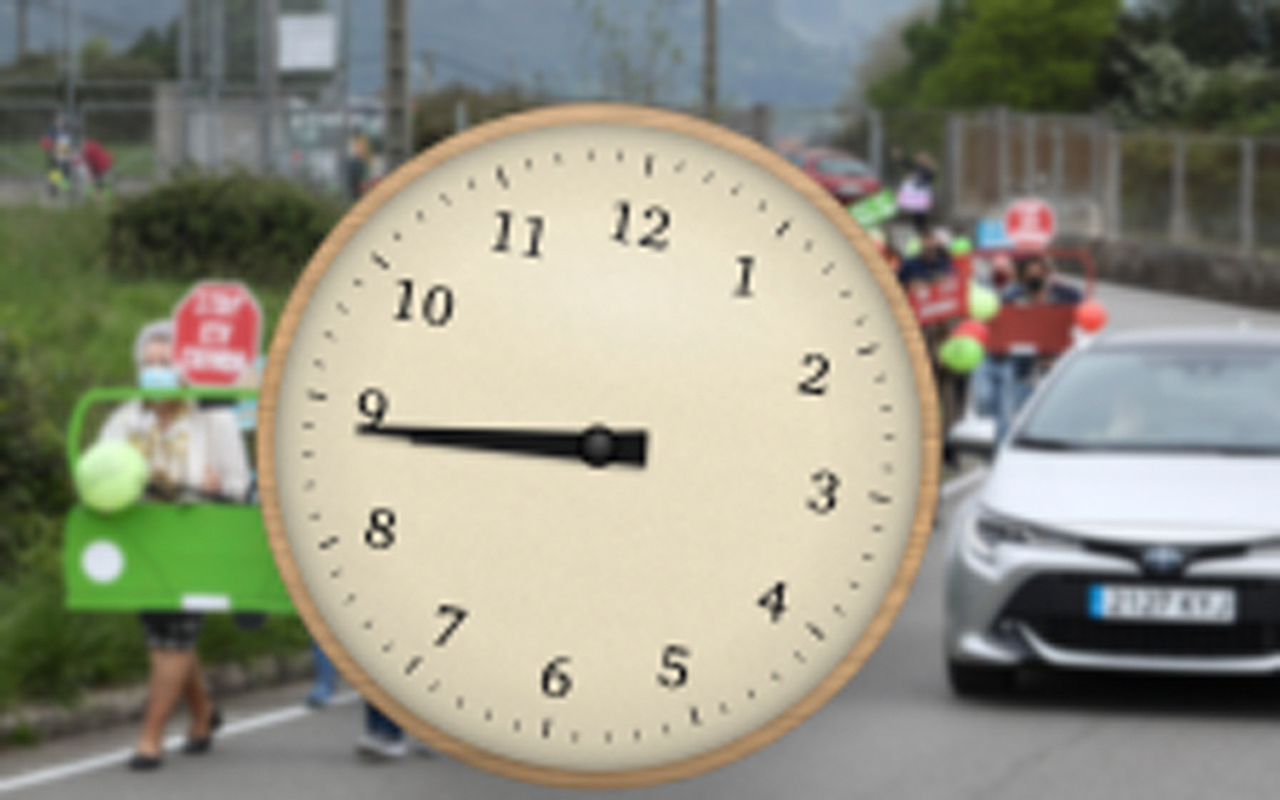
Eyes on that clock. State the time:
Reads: 8:44
